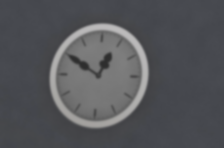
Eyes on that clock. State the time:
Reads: 12:50
